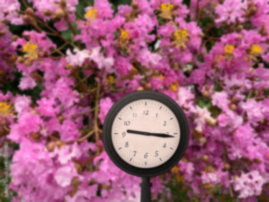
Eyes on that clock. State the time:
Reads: 9:16
